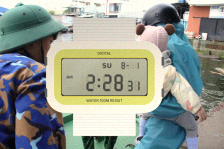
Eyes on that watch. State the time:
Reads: 2:28:31
